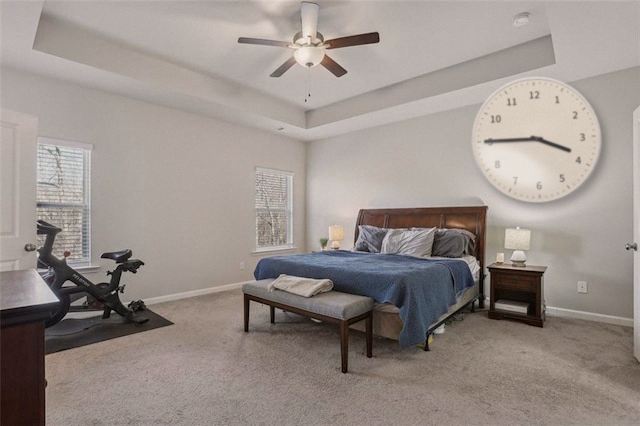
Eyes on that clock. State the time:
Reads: 3:45
